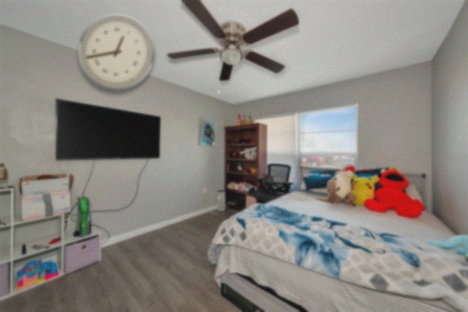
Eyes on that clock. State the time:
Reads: 12:43
